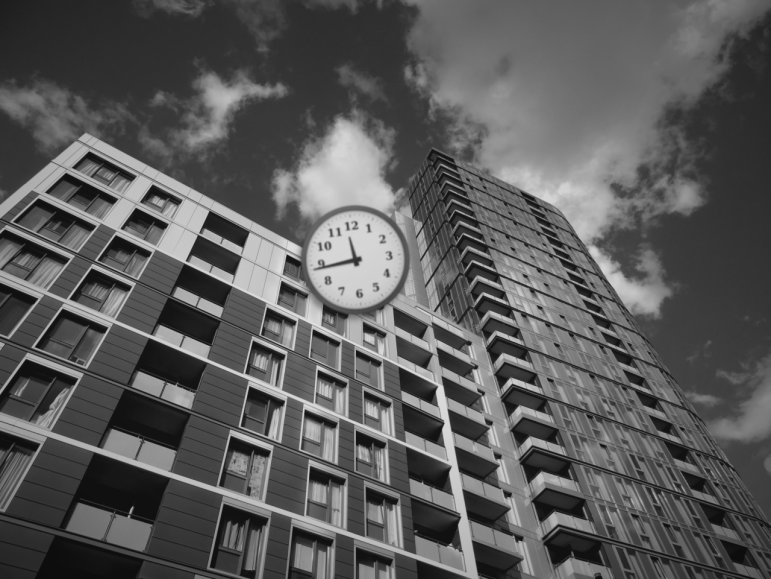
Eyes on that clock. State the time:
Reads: 11:44
